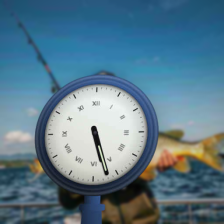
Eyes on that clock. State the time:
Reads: 5:27
